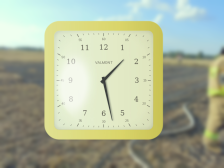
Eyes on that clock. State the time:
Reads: 1:28
